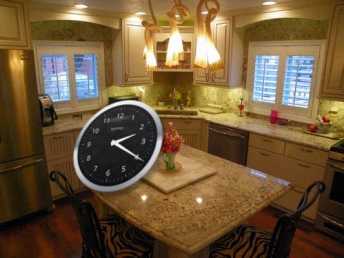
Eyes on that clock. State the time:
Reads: 2:20
